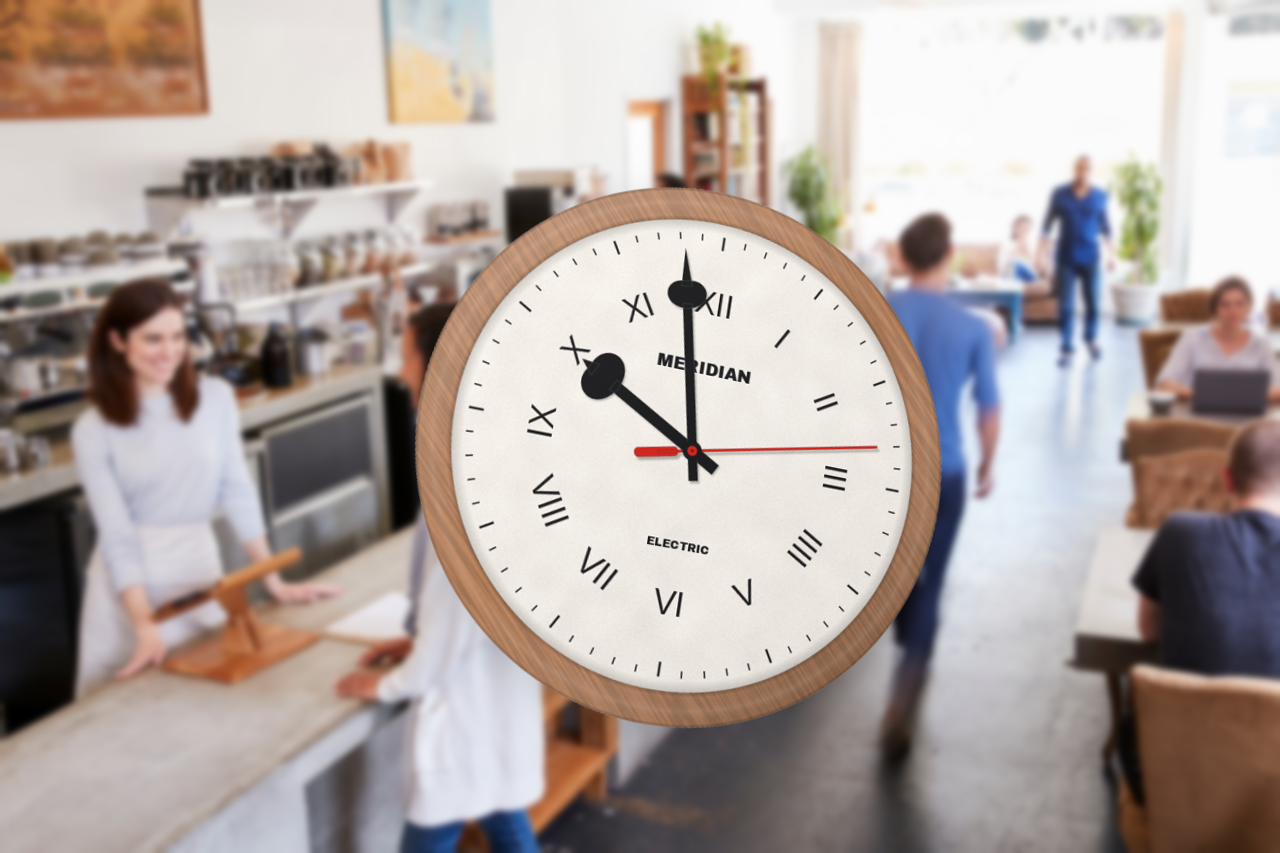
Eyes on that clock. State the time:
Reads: 9:58:13
